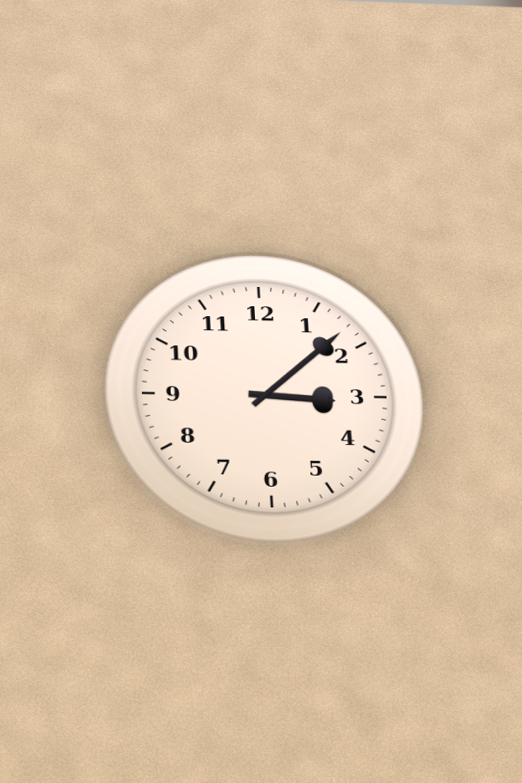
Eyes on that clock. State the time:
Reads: 3:08
